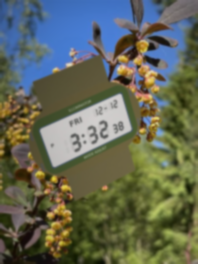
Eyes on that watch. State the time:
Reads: 3:32
